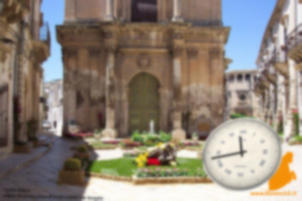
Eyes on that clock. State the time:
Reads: 11:43
